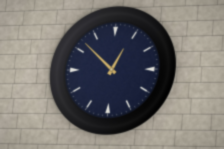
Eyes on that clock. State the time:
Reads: 12:52
